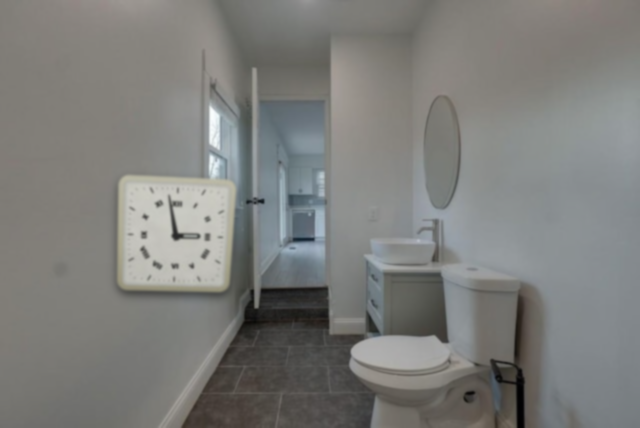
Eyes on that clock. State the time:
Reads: 2:58
